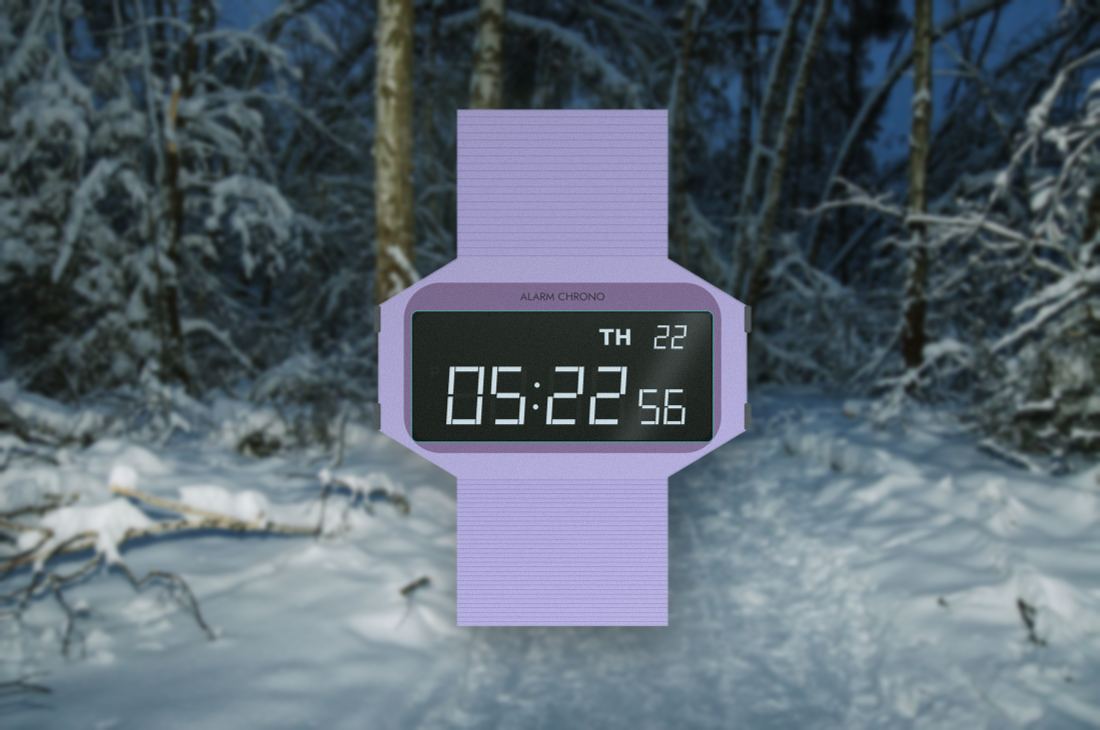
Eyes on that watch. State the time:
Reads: 5:22:56
